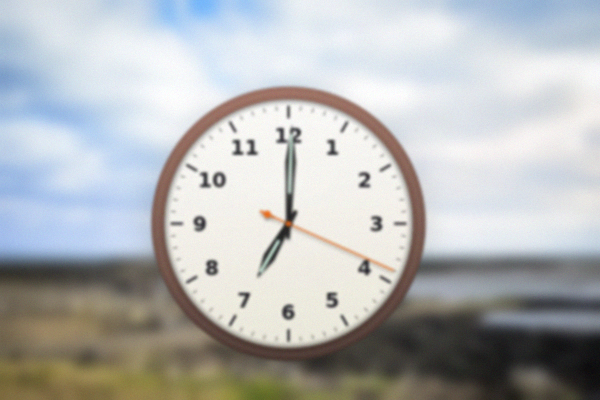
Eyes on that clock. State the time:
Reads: 7:00:19
